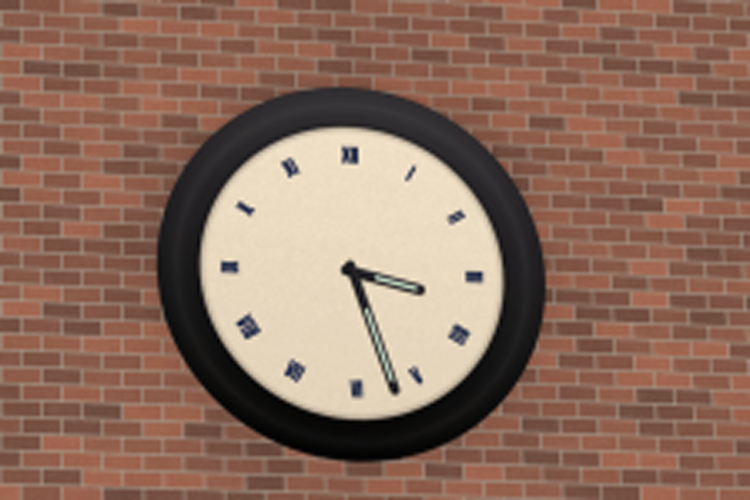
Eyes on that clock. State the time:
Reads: 3:27
